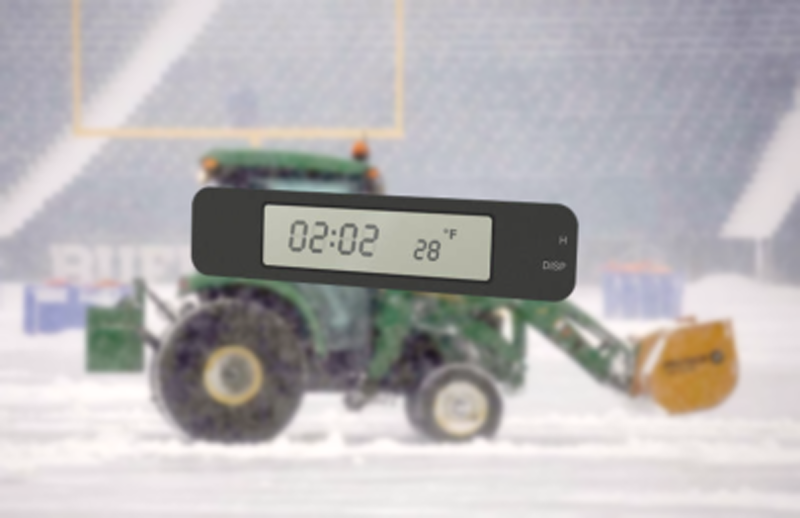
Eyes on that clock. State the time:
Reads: 2:02
